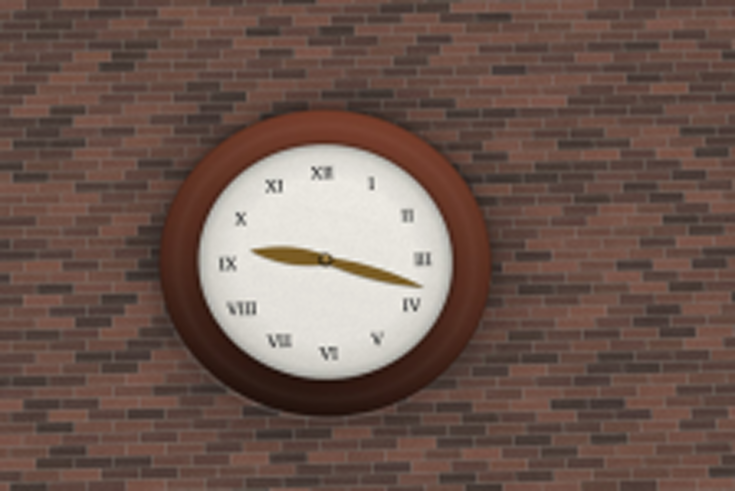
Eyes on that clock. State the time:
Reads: 9:18
